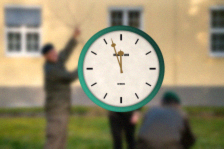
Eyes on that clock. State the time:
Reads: 11:57
